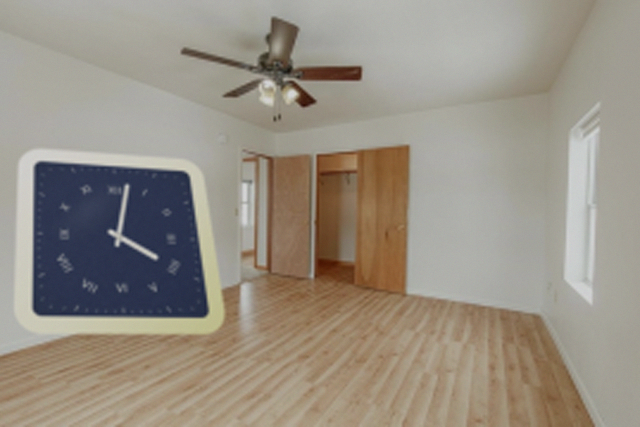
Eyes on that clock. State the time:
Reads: 4:02
